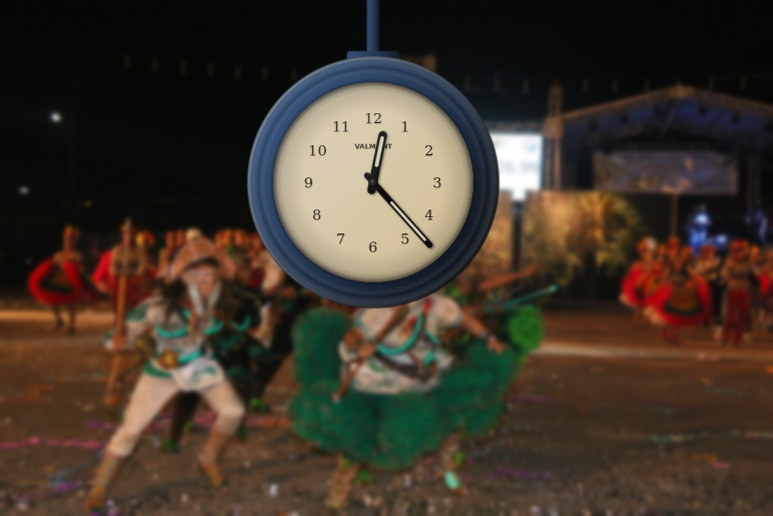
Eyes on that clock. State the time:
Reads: 12:23
